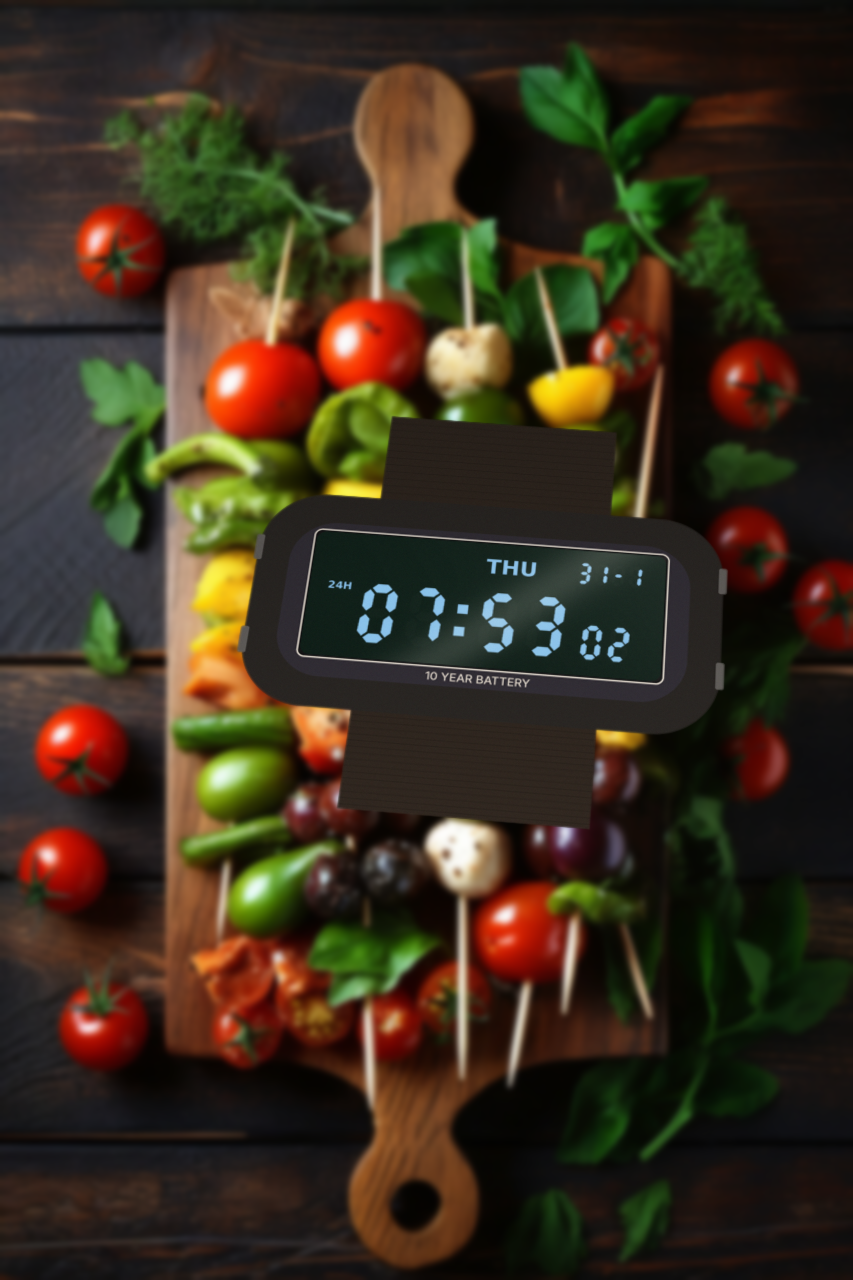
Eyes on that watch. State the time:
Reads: 7:53:02
